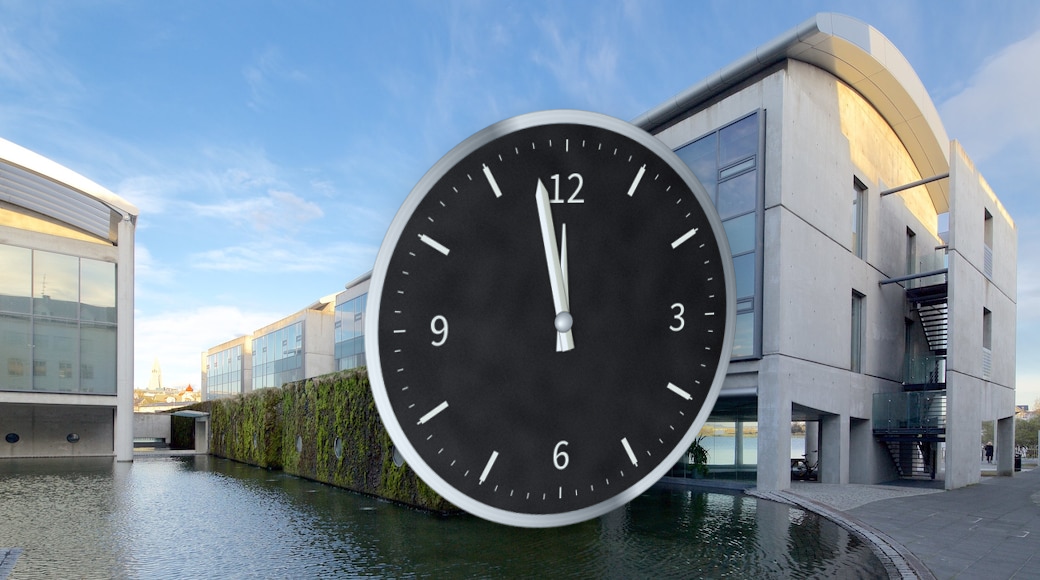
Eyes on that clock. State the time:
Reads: 11:58
